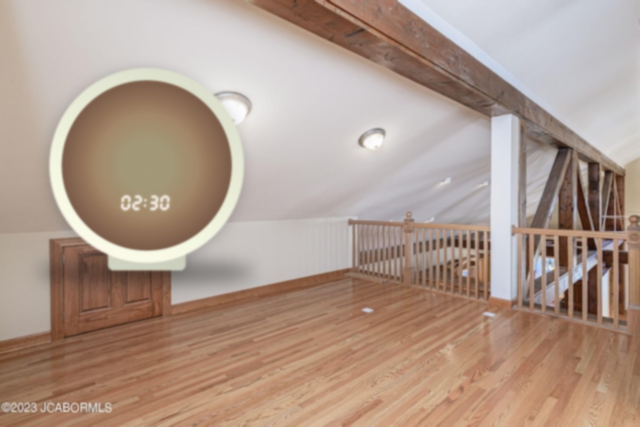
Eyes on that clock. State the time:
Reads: 2:30
